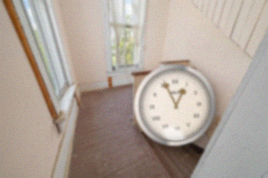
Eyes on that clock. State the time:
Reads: 12:56
